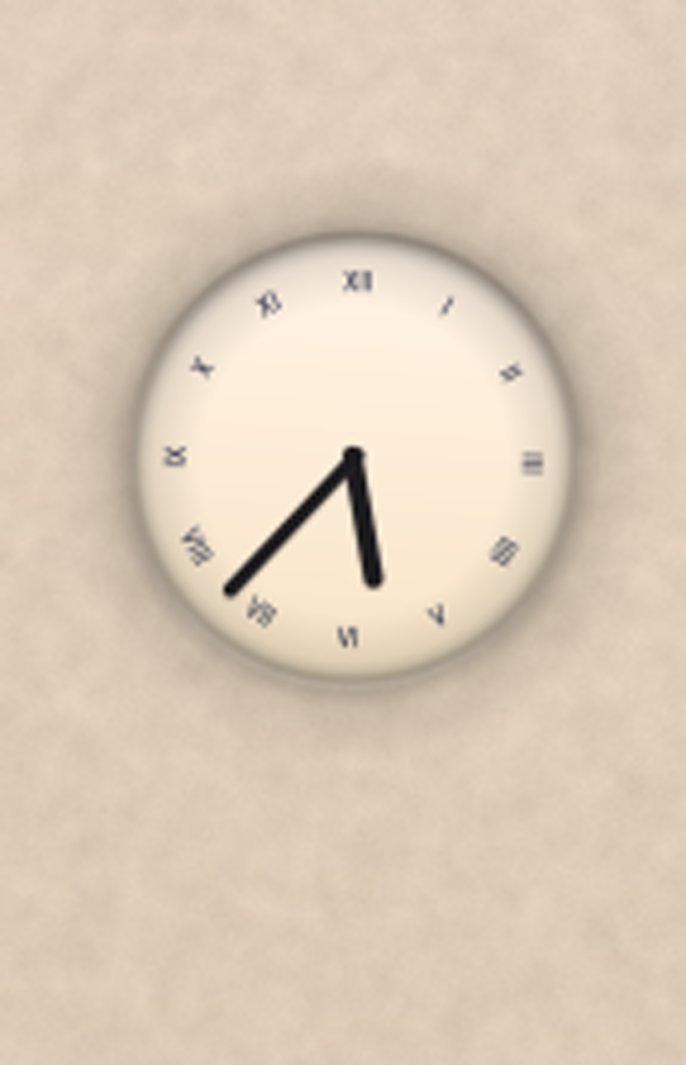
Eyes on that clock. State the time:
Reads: 5:37
